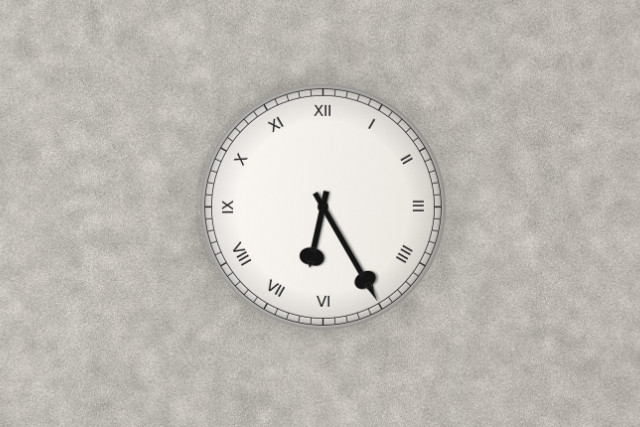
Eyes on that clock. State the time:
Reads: 6:25
